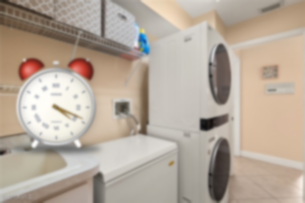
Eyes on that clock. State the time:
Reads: 4:19
